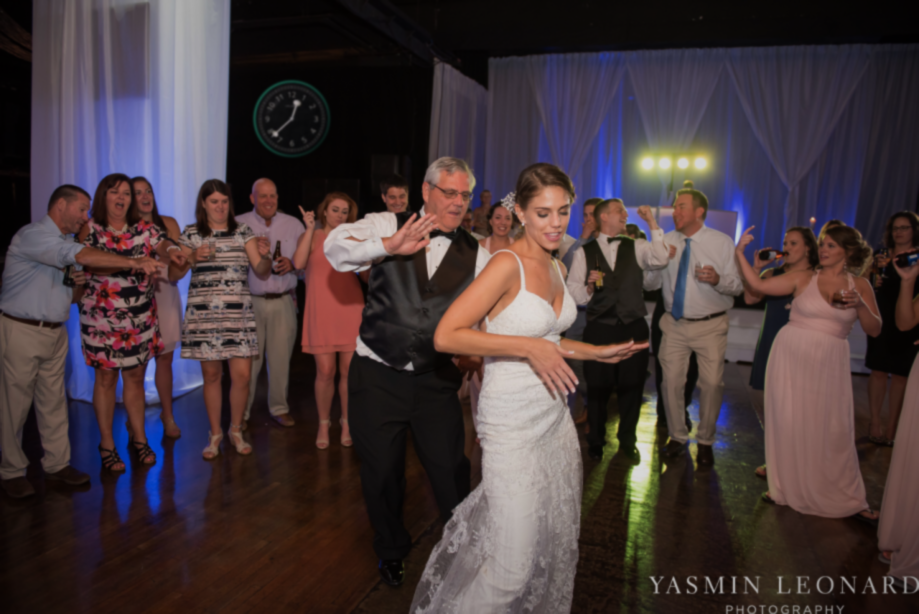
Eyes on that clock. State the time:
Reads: 12:38
